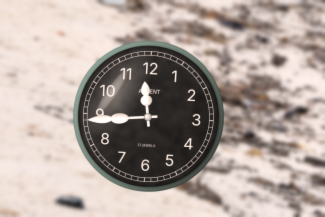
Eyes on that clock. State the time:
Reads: 11:44
